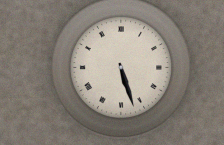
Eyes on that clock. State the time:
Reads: 5:27
